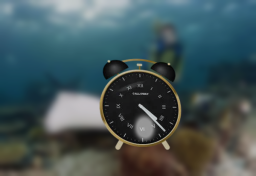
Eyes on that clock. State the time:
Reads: 4:23
